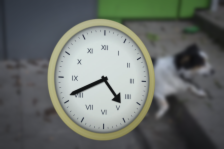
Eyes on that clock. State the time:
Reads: 4:41
